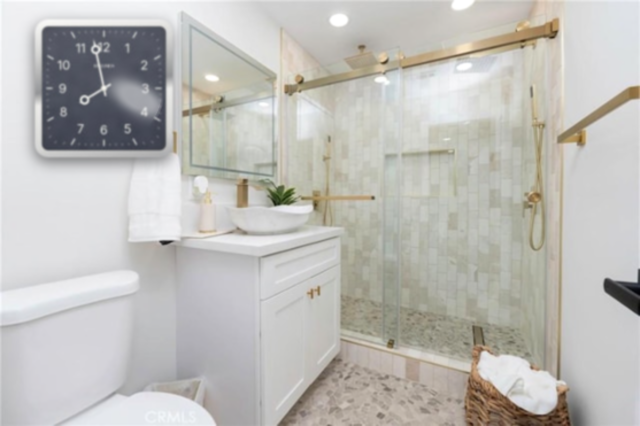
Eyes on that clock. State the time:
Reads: 7:58
